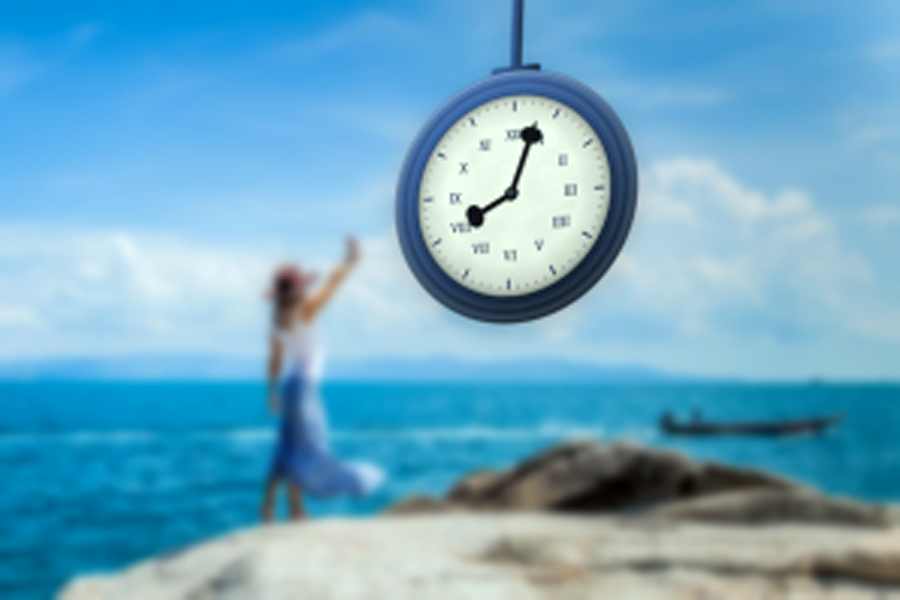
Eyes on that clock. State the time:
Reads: 8:03
